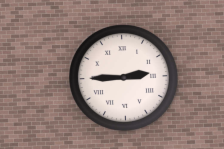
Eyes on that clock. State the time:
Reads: 2:45
